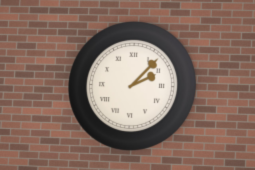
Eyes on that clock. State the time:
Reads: 2:07
